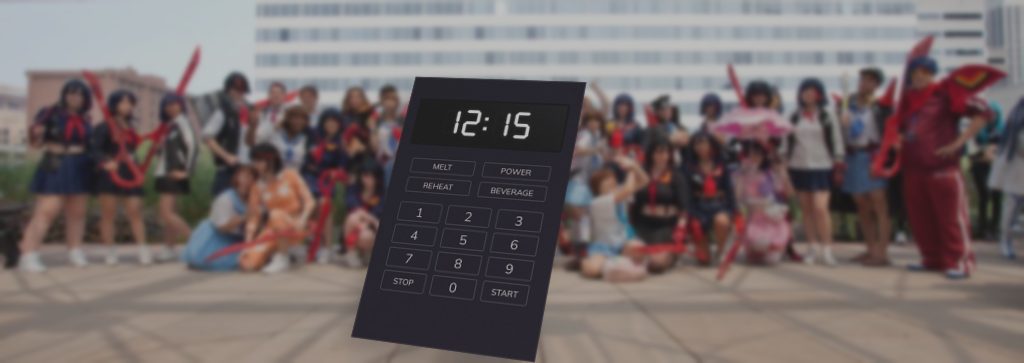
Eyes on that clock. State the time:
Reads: 12:15
